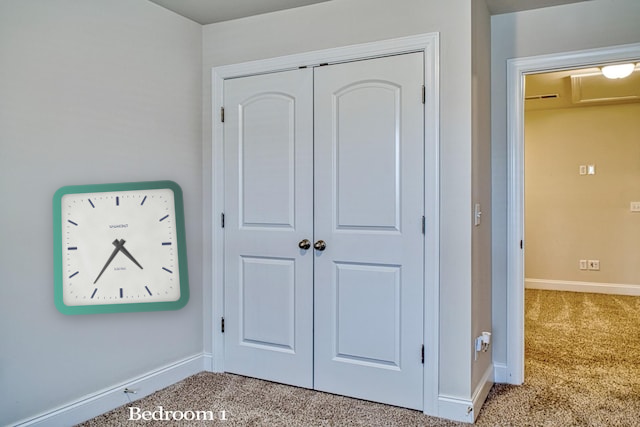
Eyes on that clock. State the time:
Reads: 4:36
